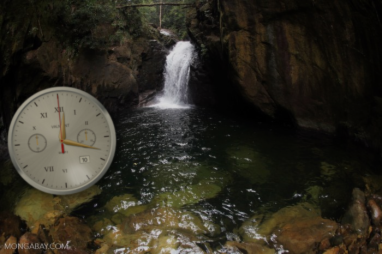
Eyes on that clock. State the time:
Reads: 12:18
